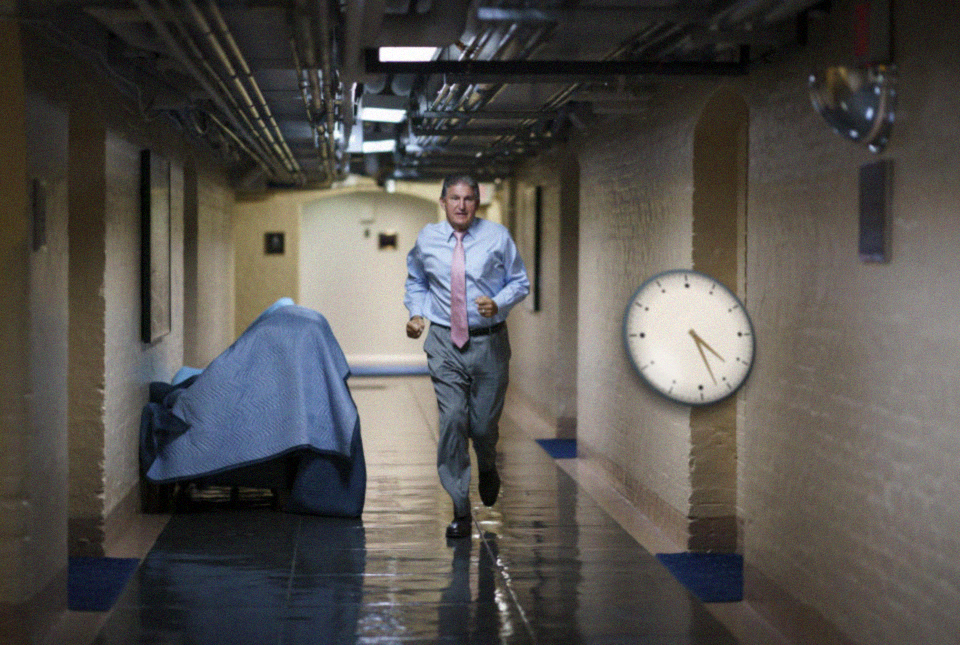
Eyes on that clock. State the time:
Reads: 4:27
